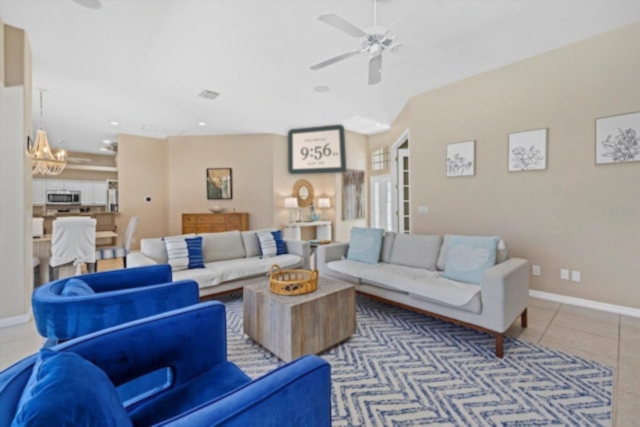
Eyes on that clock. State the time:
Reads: 9:56
